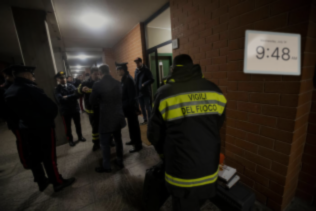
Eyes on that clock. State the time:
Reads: 9:48
